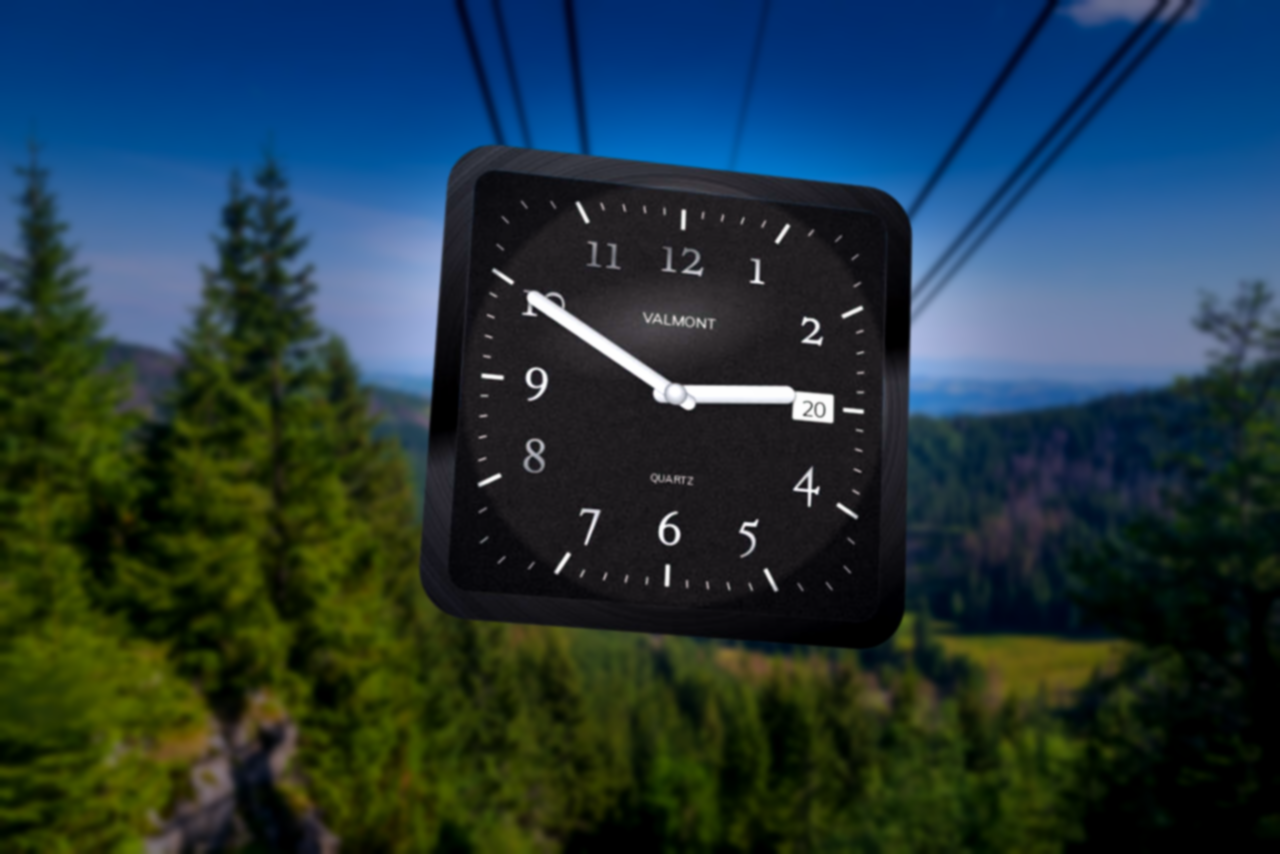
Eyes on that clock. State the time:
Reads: 2:50
